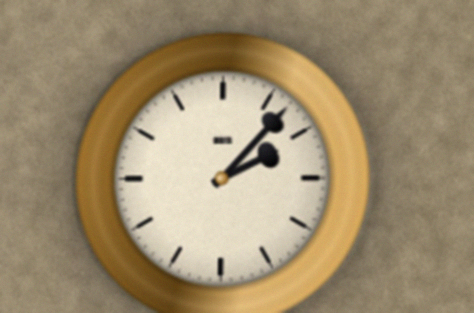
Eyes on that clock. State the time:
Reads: 2:07
